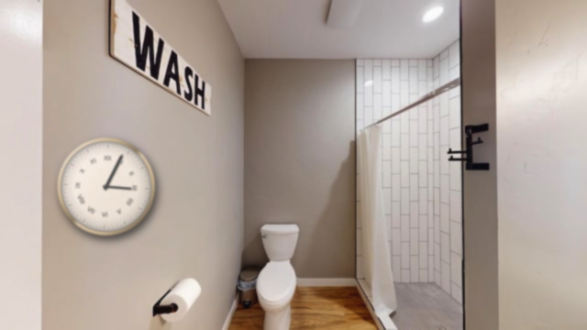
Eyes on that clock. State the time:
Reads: 3:04
